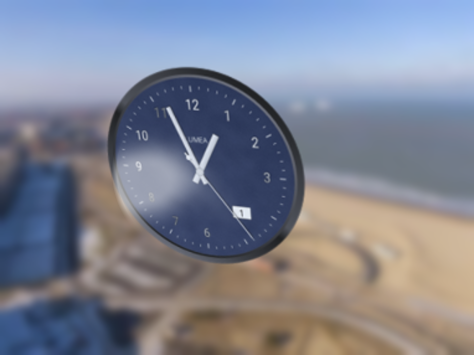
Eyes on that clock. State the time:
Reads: 12:56:24
